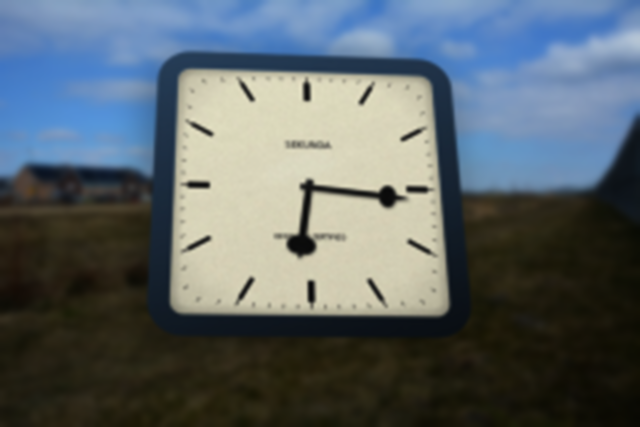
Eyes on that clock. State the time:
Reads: 6:16
